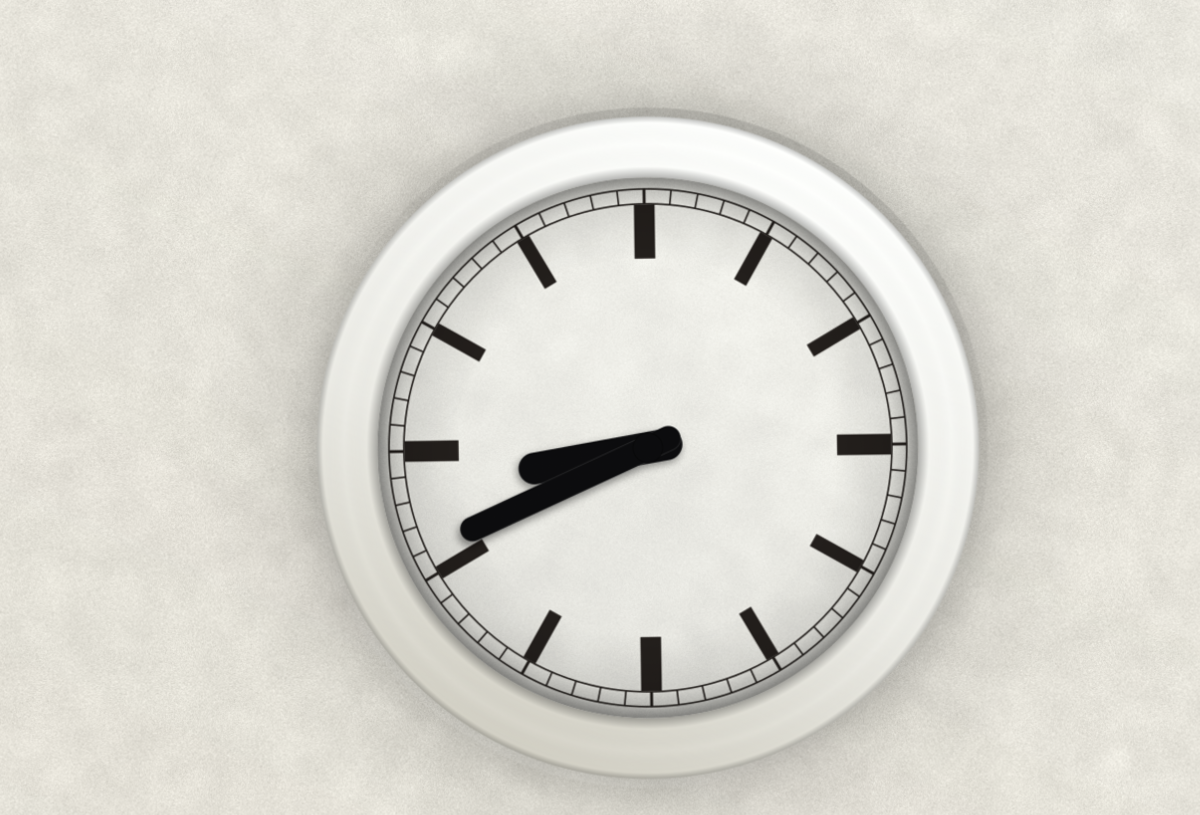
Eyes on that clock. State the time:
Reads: 8:41
